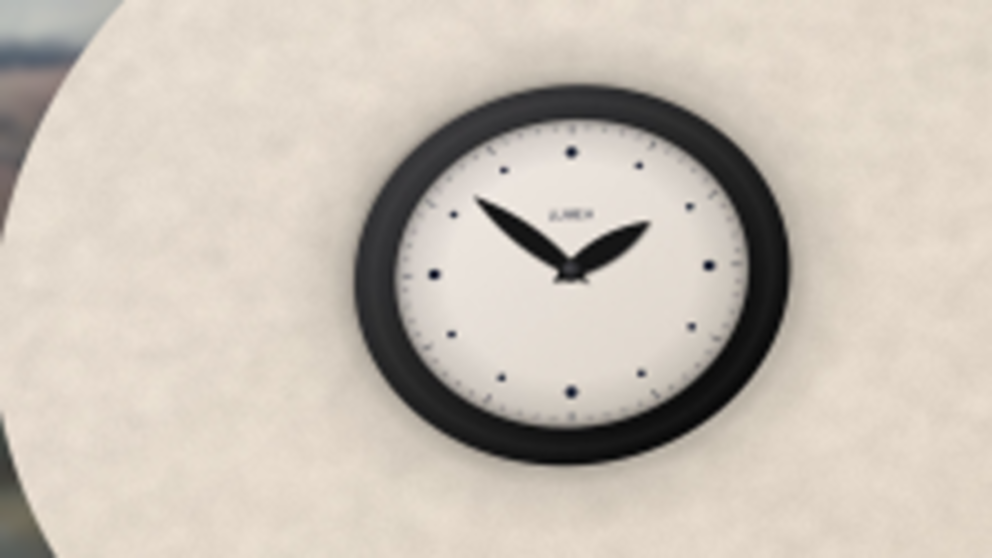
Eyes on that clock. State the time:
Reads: 1:52
